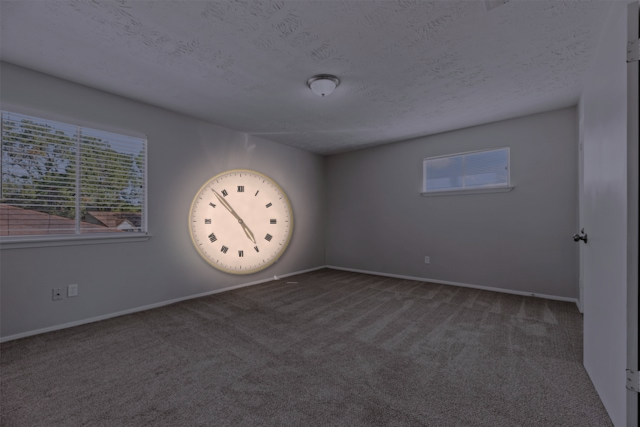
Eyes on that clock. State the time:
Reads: 4:53
